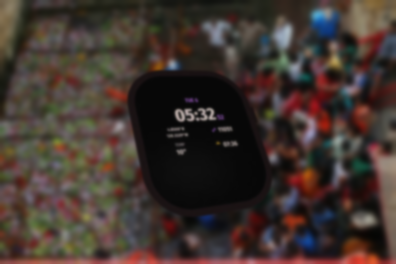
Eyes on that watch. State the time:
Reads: 5:32
